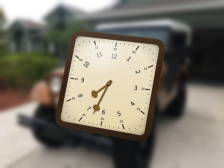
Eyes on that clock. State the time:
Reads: 7:33
